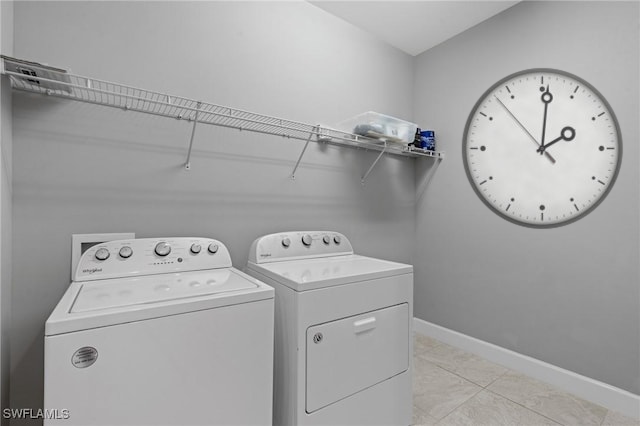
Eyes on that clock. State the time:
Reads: 2:00:53
